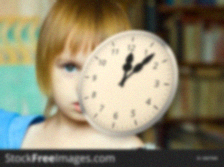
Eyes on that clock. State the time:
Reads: 12:07
